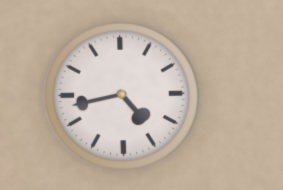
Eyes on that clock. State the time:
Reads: 4:43
